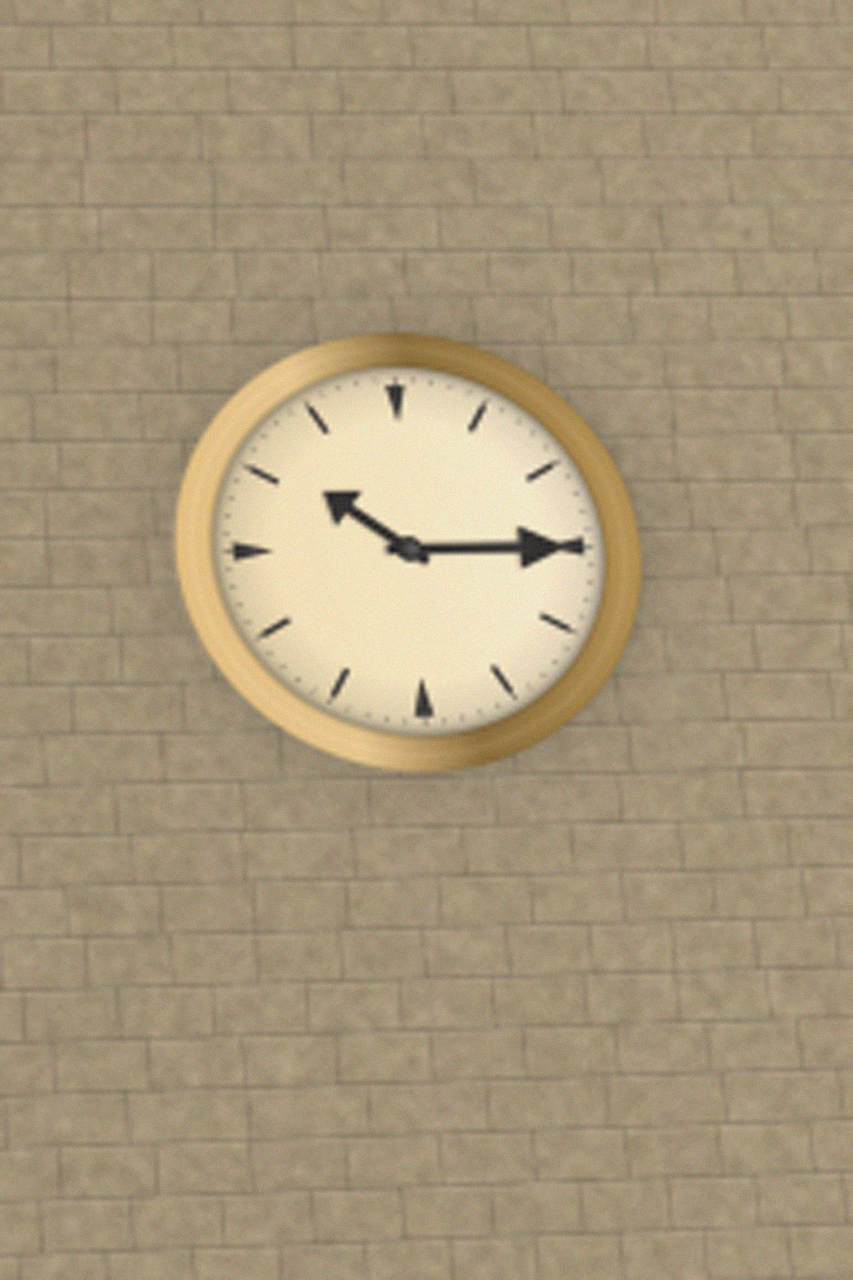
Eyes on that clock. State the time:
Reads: 10:15
